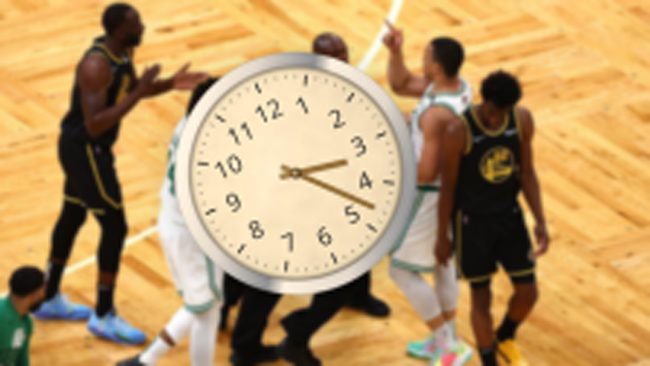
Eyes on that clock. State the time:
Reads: 3:23
